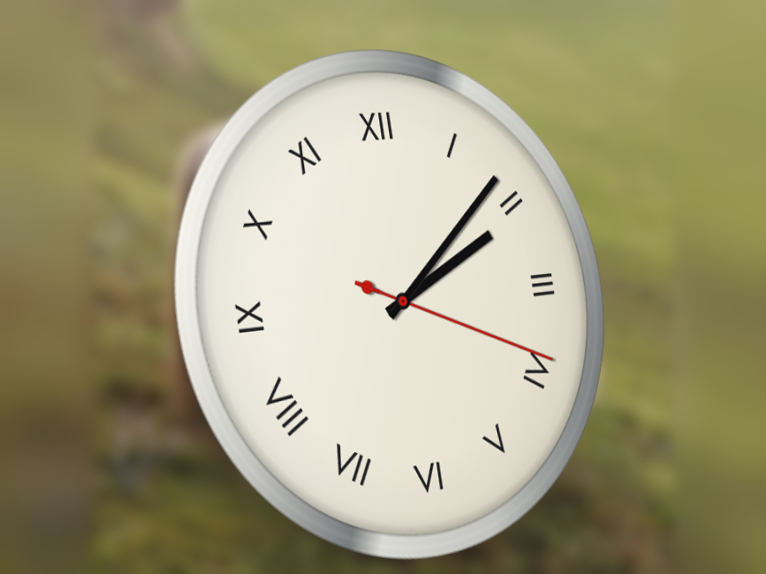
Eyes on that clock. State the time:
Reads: 2:08:19
